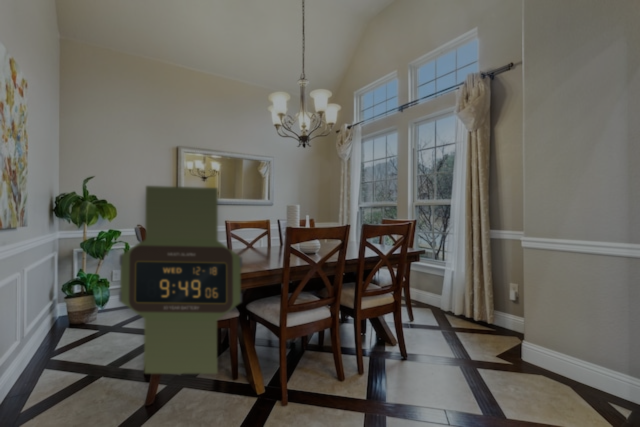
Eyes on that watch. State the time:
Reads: 9:49
